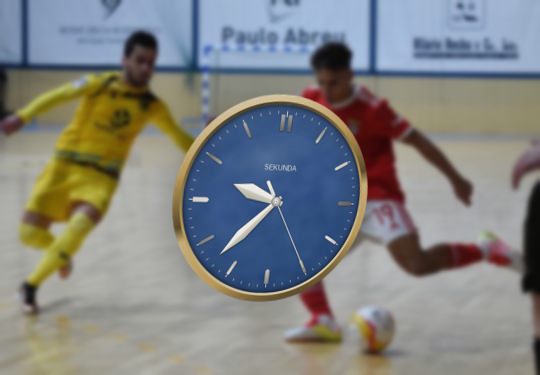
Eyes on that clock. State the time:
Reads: 9:37:25
